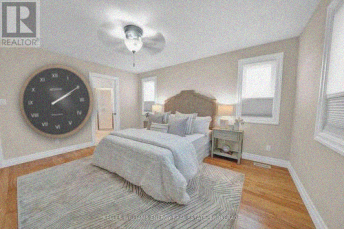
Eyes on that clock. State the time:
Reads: 2:10
